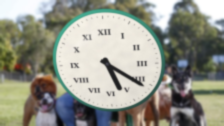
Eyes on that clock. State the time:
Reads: 5:21
